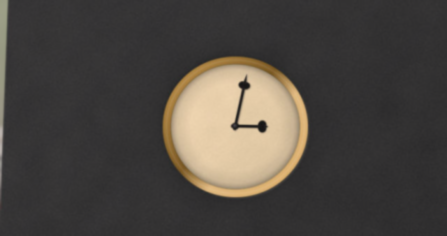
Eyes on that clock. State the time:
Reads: 3:02
